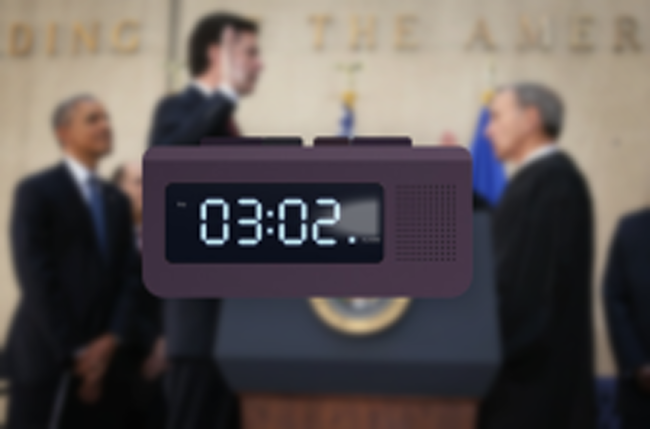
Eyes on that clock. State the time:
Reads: 3:02
